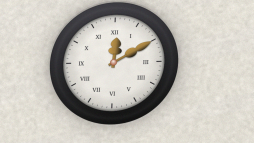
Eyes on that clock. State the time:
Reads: 12:10
